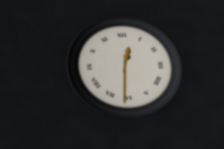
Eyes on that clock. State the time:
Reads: 12:31
